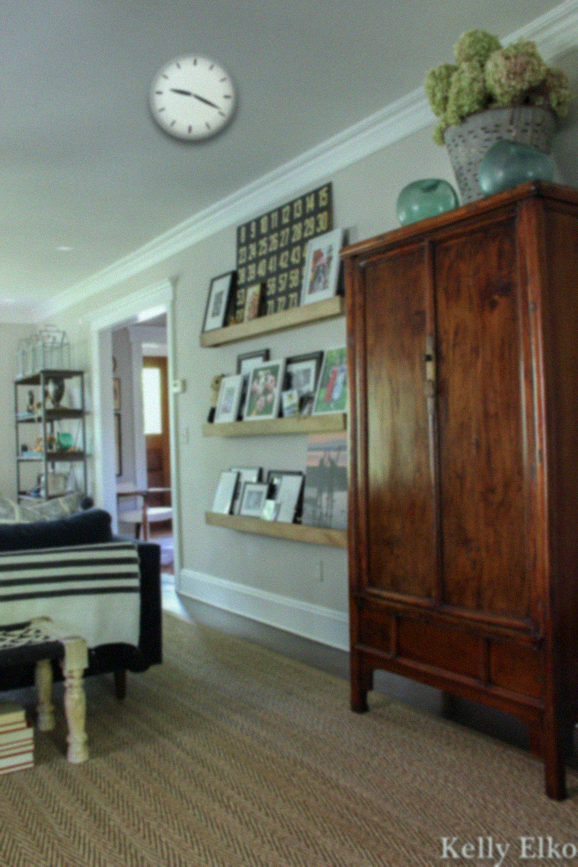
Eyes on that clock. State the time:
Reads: 9:19
